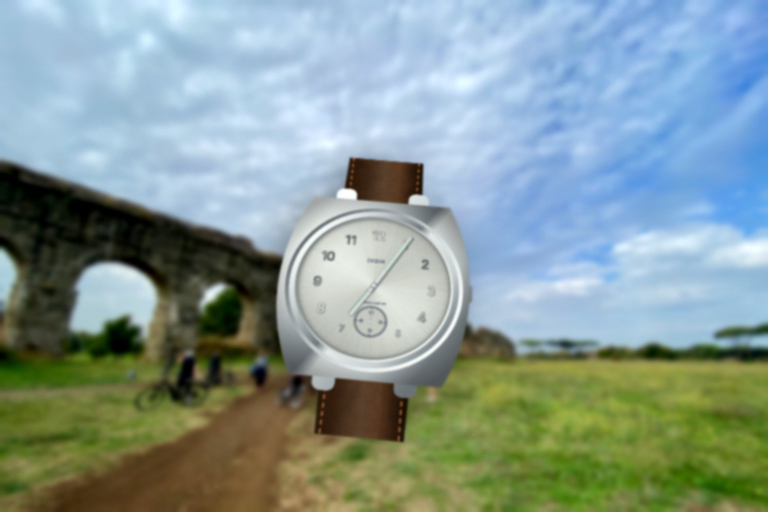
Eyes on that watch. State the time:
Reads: 7:05
